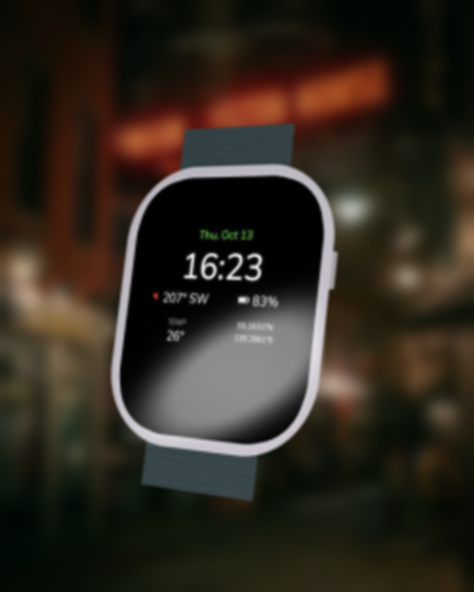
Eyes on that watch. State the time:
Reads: 16:23
